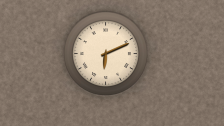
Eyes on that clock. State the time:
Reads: 6:11
